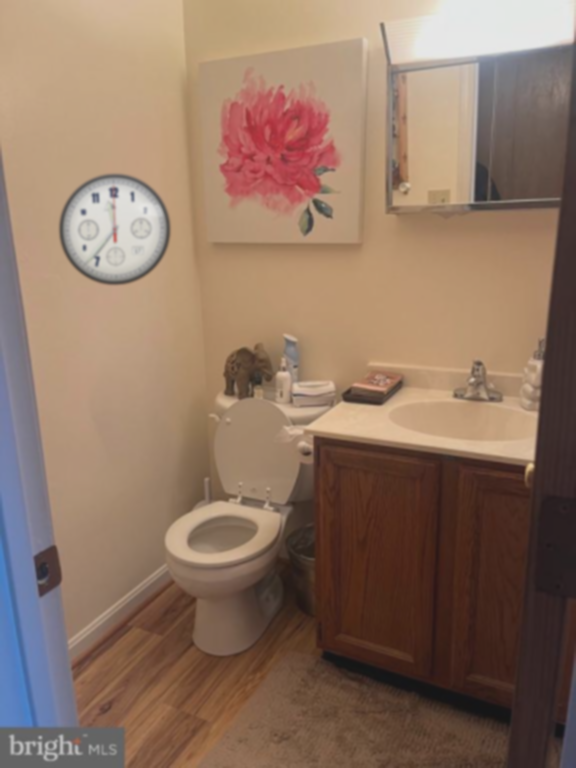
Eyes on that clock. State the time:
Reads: 11:37
